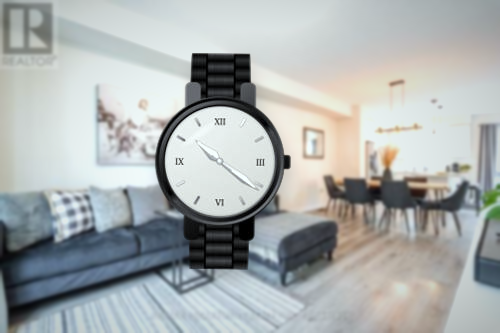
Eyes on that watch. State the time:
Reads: 10:21
